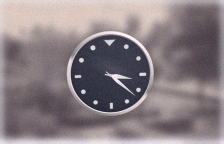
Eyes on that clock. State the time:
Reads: 3:22
